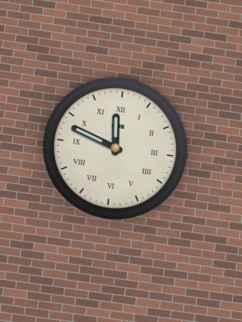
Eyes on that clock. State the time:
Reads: 11:48
